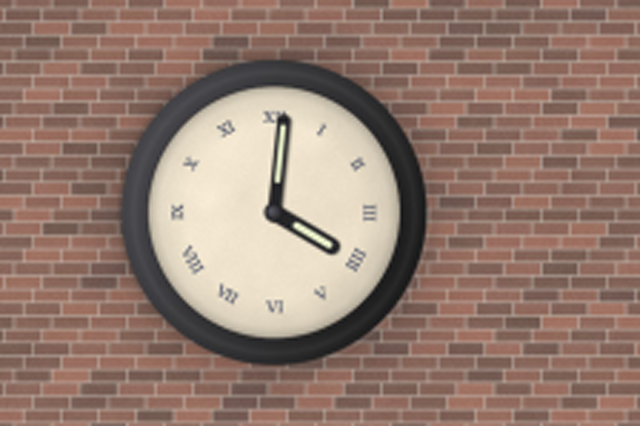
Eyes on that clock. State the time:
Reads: 4:01
